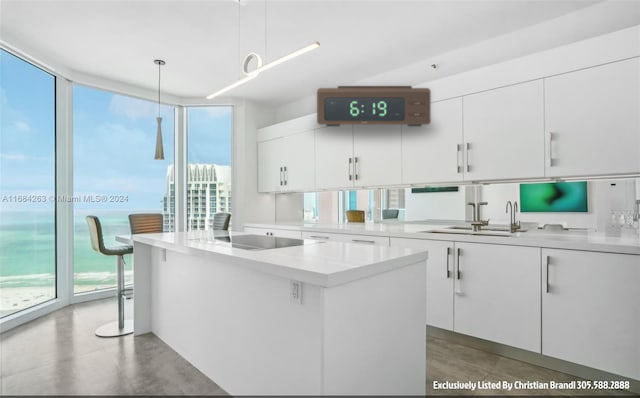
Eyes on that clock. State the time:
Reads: 6:19
